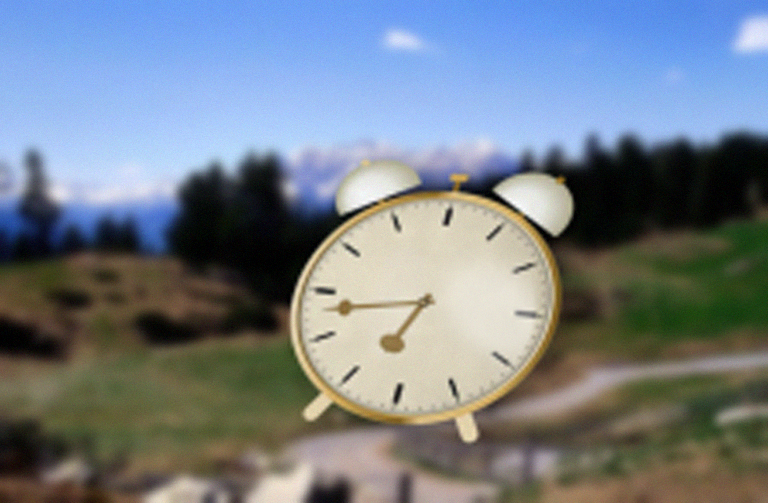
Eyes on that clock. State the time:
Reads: 6:43
